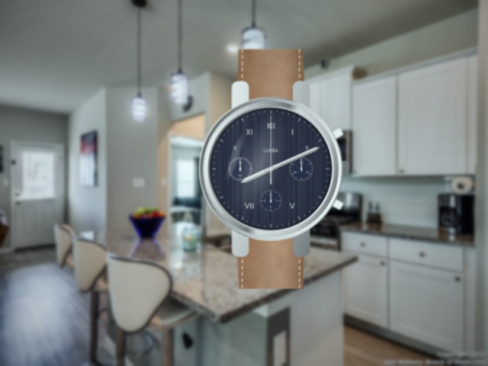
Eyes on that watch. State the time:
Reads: 8:11
